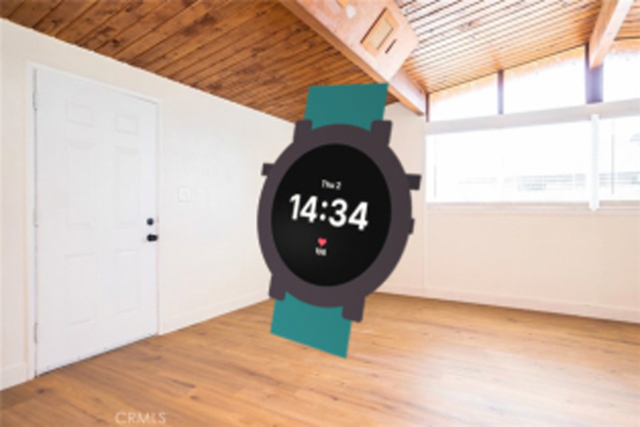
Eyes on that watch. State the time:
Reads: 14:34
